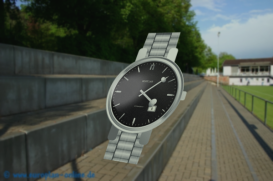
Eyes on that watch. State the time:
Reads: 4:08
